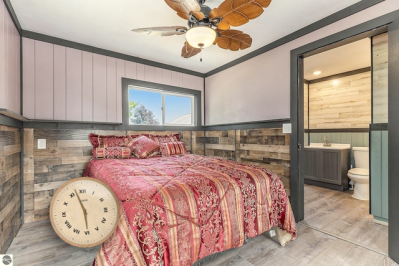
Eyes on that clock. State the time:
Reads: 5:57
